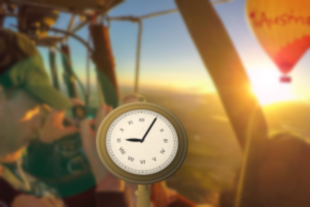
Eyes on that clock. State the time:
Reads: 9:05
